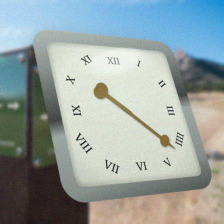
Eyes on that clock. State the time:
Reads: 10:22
